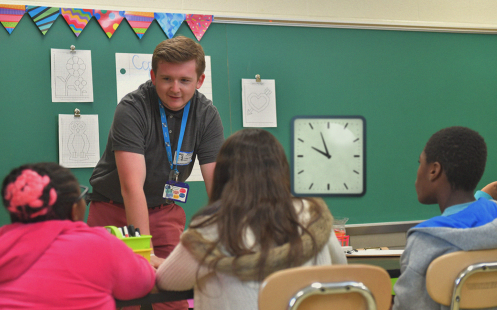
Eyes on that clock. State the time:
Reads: 9:57
